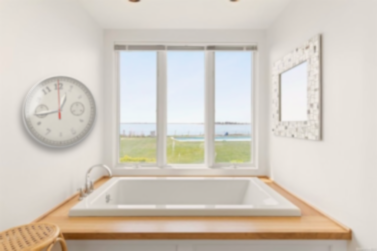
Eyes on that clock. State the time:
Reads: 12:44
